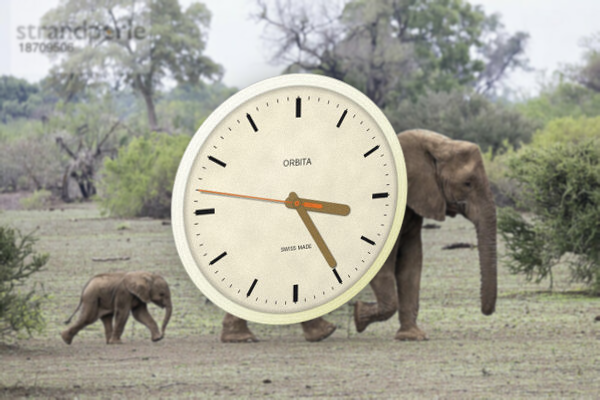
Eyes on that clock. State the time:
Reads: 3:24:47
